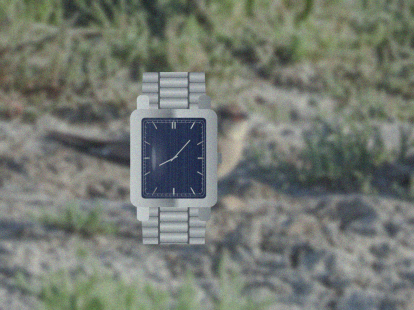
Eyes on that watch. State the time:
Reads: 8:07
